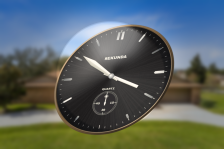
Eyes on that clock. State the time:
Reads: 3:51
